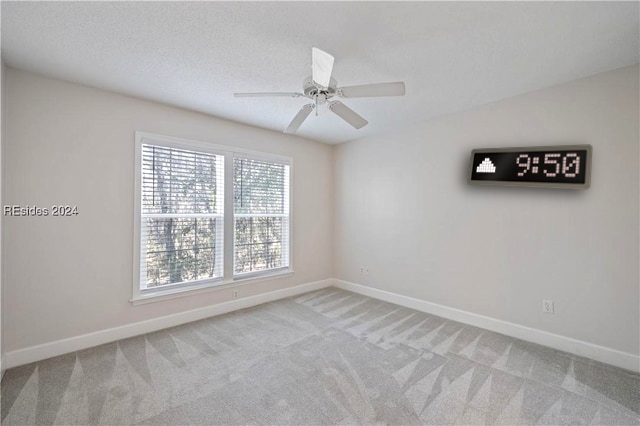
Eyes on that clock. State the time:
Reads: 9:50
